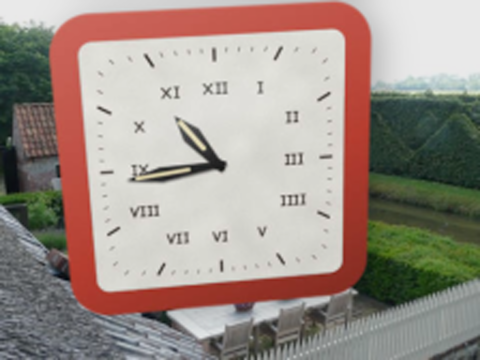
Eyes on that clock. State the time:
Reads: 10:44
